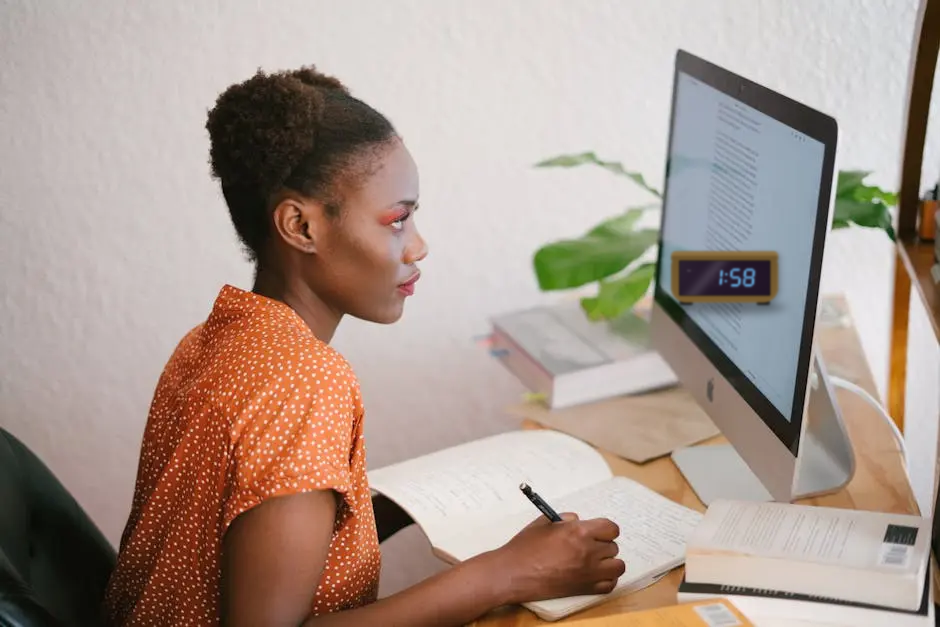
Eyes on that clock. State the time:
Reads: 1:58
